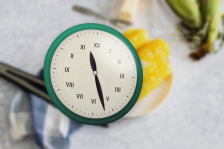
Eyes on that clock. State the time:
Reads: 11:27
